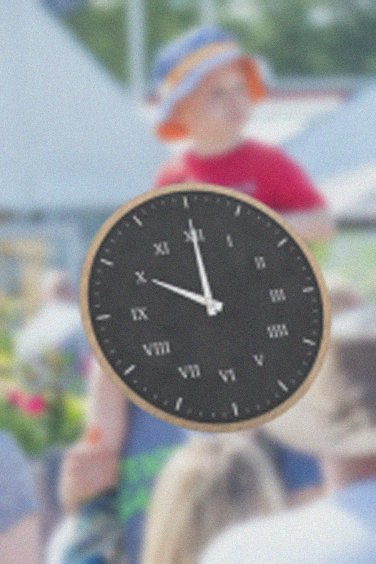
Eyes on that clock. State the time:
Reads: 10:00
